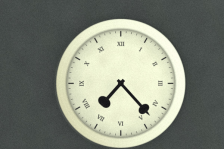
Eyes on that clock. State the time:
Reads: 7:23
